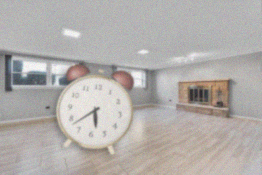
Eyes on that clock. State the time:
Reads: 5:38
